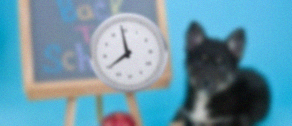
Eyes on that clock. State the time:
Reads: 7:59
